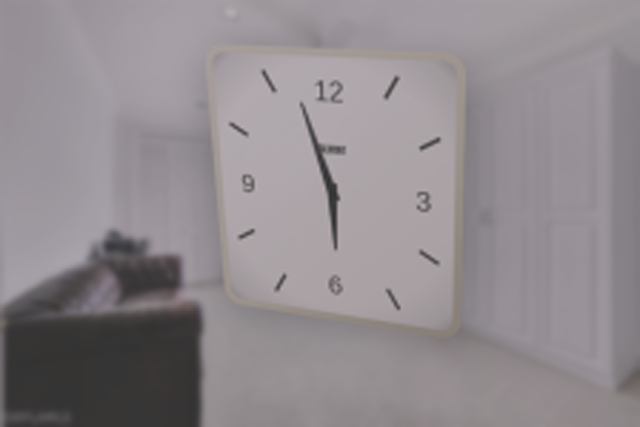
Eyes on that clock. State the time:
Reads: 5:57
